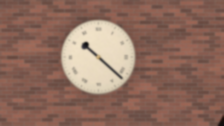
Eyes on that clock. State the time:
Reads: 10:22
